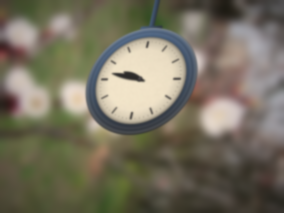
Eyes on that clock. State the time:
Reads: 9:47
